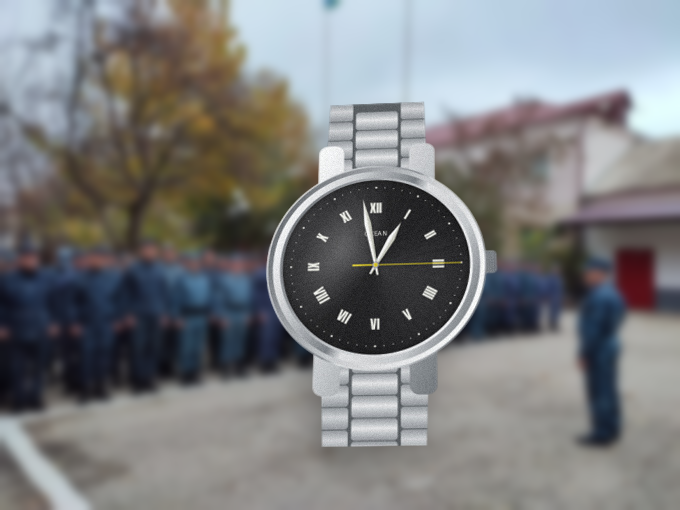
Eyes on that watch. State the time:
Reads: 12:58:15
